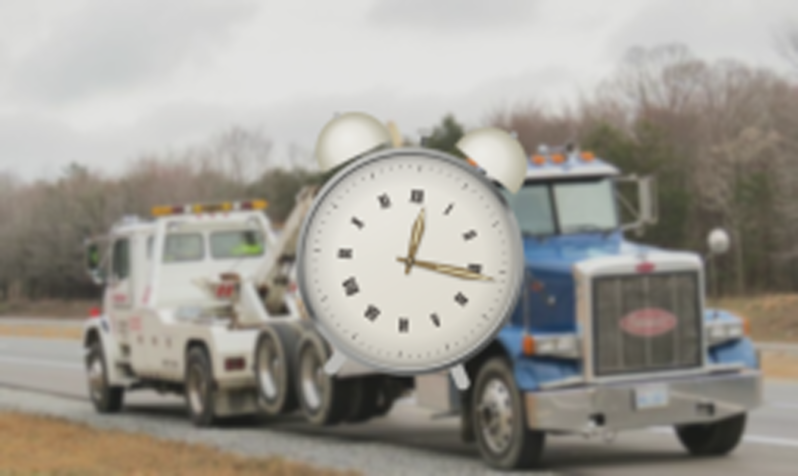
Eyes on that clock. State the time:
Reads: 12:16
